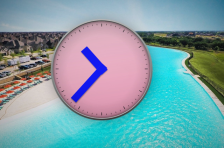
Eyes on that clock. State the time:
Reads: 10:37
